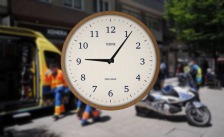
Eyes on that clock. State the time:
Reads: 9:06
